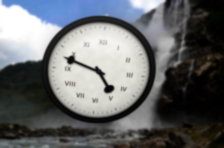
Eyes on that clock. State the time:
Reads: 4:48
